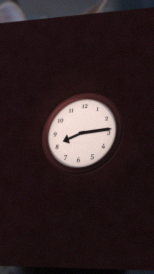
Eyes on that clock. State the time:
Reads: 8:14
